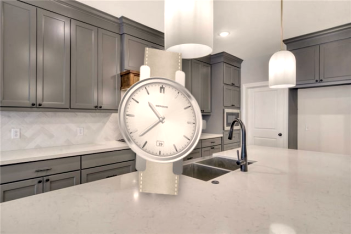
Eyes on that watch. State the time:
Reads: 10:38
